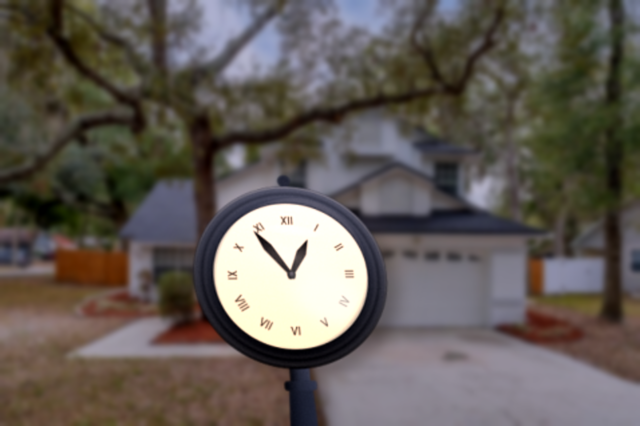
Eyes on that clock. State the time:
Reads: 12:54
